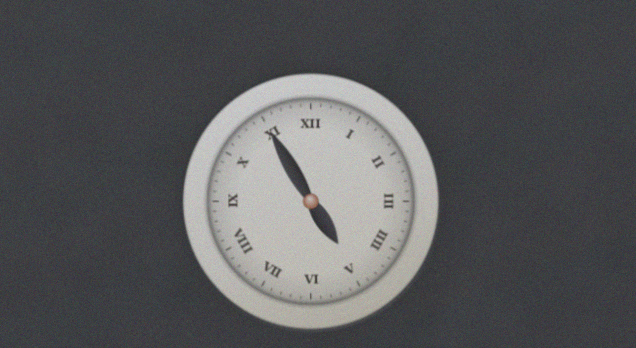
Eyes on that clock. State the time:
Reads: 4:55
